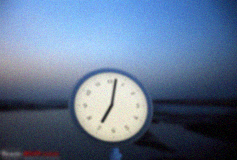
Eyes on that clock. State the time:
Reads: 7:02
